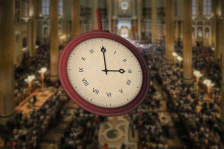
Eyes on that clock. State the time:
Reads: 3:00
